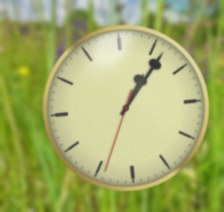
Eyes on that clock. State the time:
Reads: 1:06:34
